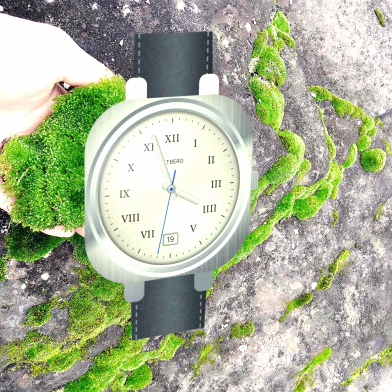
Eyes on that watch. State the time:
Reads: 3:56:32
